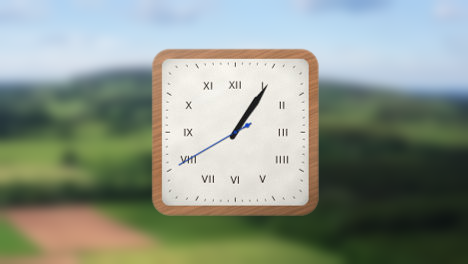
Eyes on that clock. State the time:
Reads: 1:05:40
